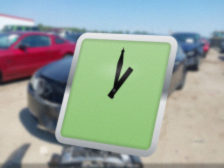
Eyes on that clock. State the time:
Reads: 1:00
